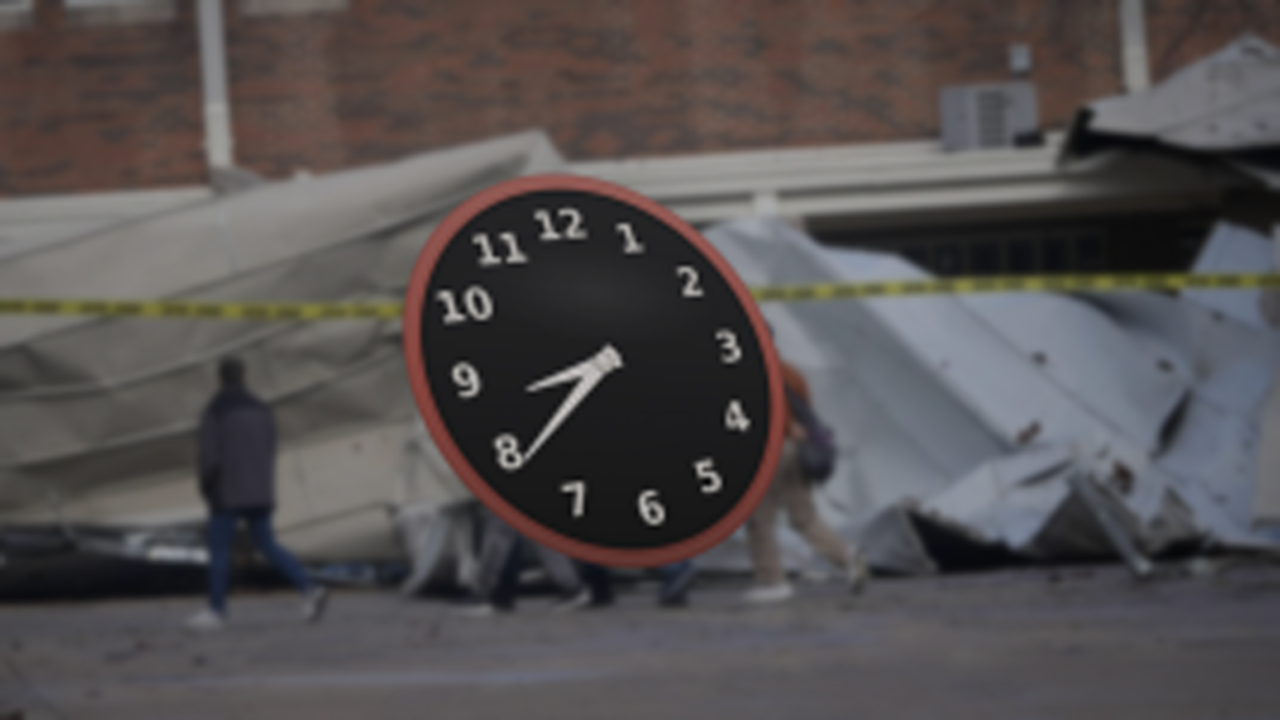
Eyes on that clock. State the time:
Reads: 8:39
